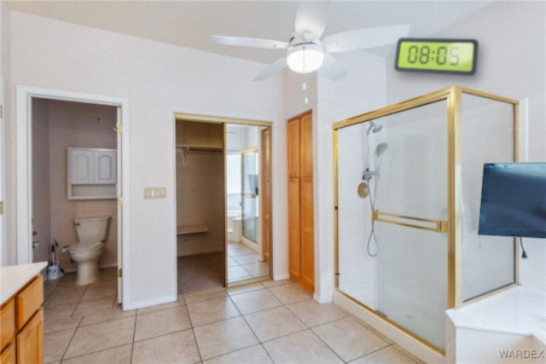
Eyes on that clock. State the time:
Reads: 8:05
